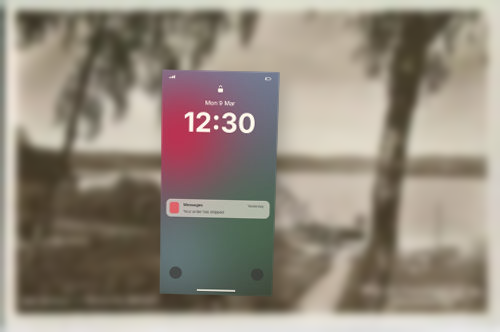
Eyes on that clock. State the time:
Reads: 12:30
